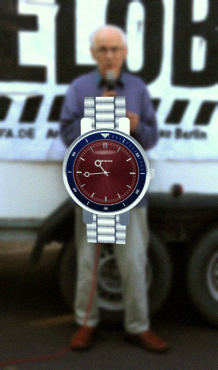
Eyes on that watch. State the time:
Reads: 10:44
